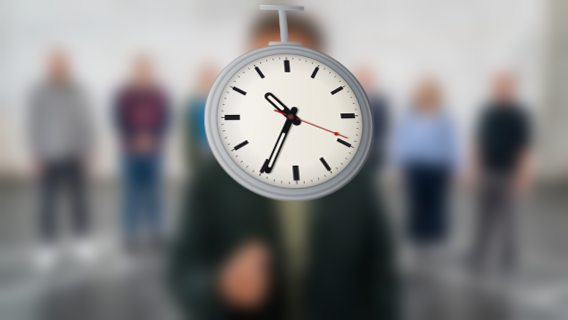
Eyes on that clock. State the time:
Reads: 10:34:19
